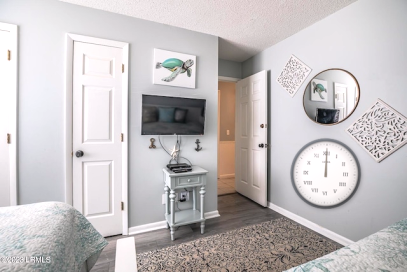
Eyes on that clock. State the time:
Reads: 12:00
